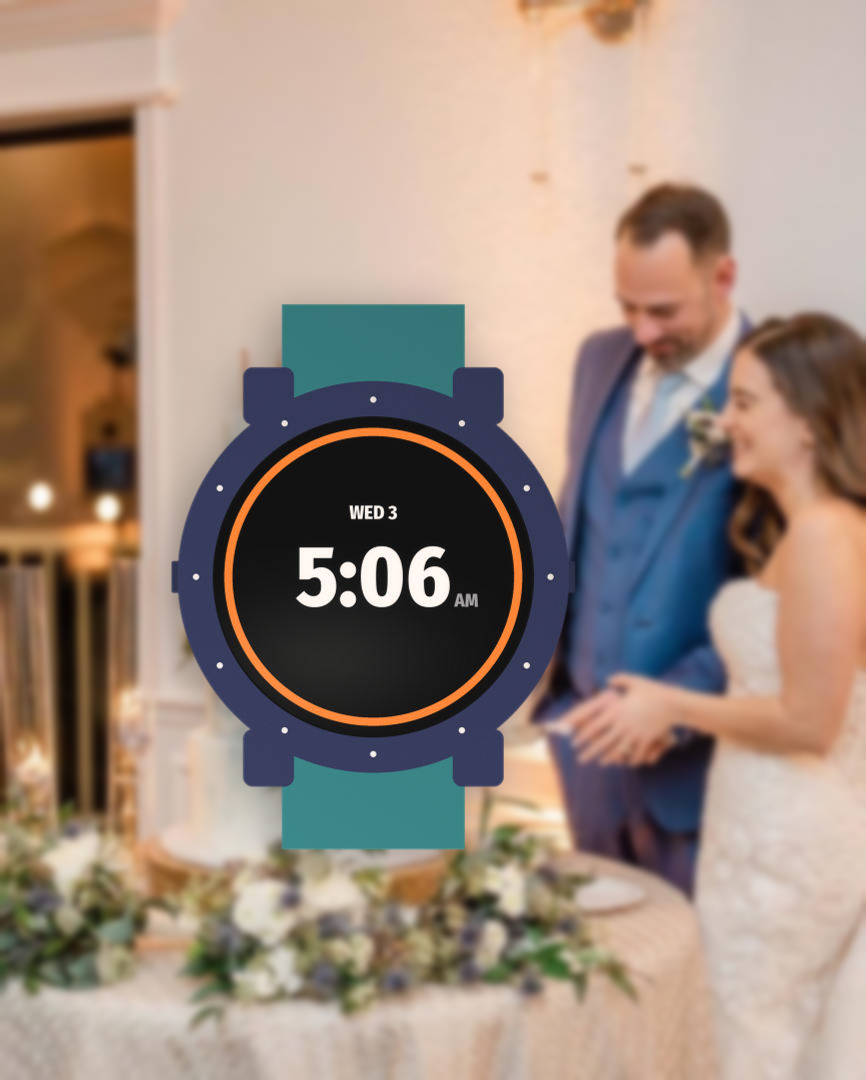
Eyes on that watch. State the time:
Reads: 5:06
